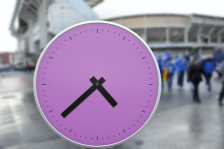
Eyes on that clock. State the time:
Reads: 4:38
